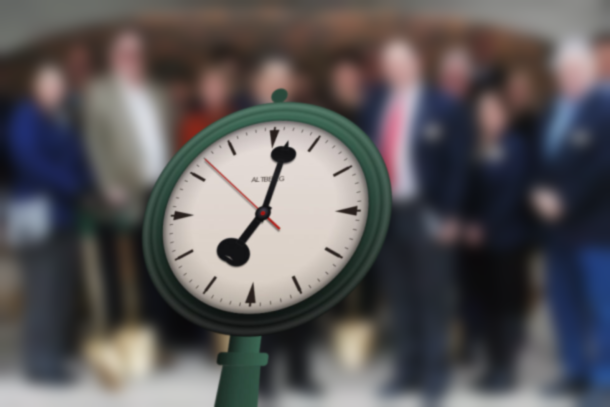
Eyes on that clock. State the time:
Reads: 7:01:52
